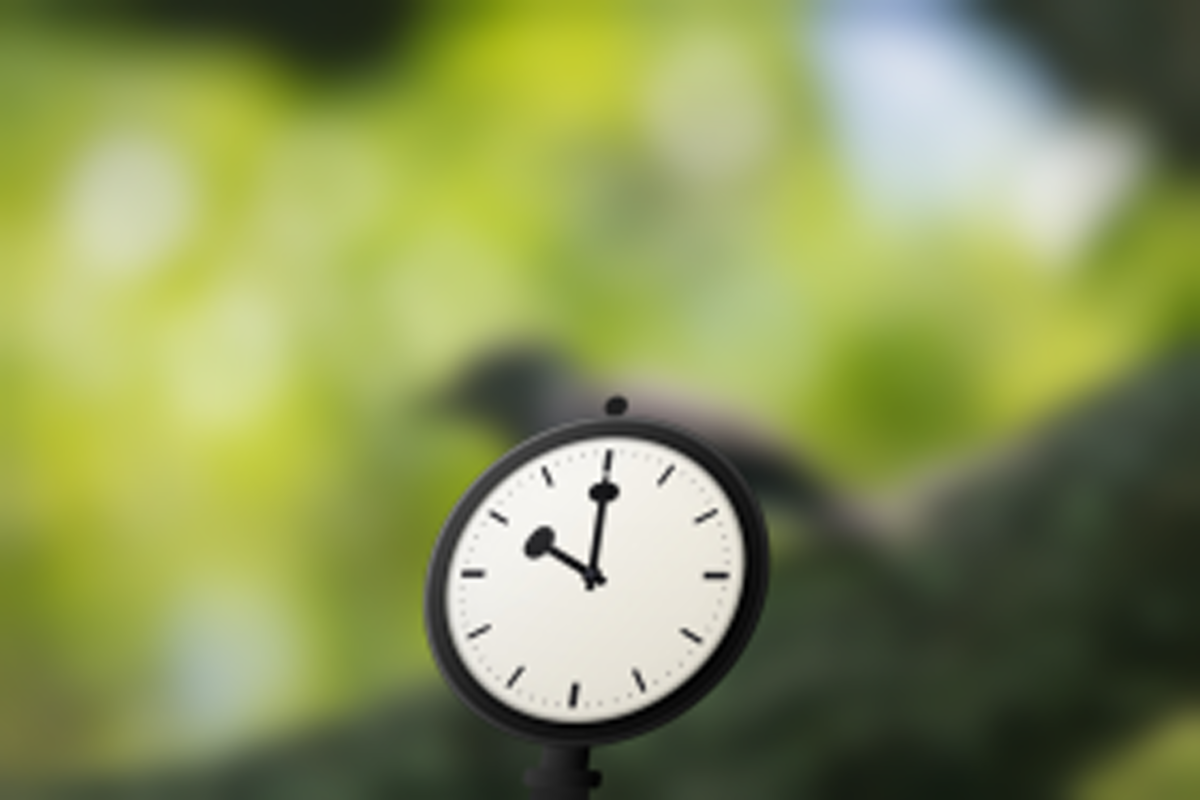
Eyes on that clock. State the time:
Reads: 10:00
